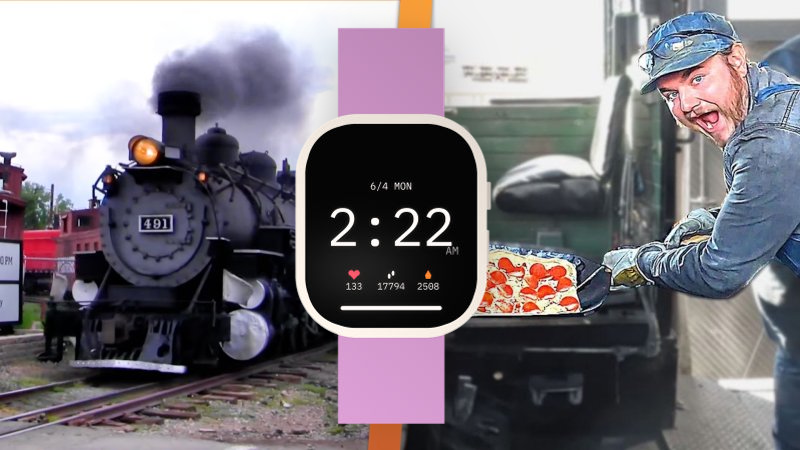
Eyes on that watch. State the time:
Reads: 2:22
